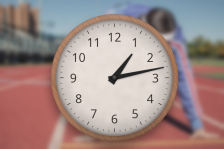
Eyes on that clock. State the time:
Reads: 1:13
